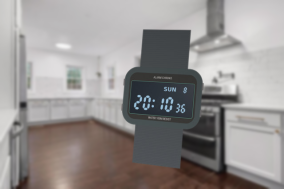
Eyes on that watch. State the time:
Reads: 20:10:36
